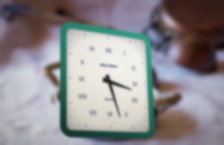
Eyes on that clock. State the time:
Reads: 3:27
